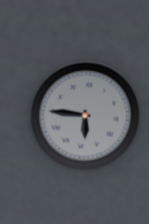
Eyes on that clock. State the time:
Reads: 5:45
